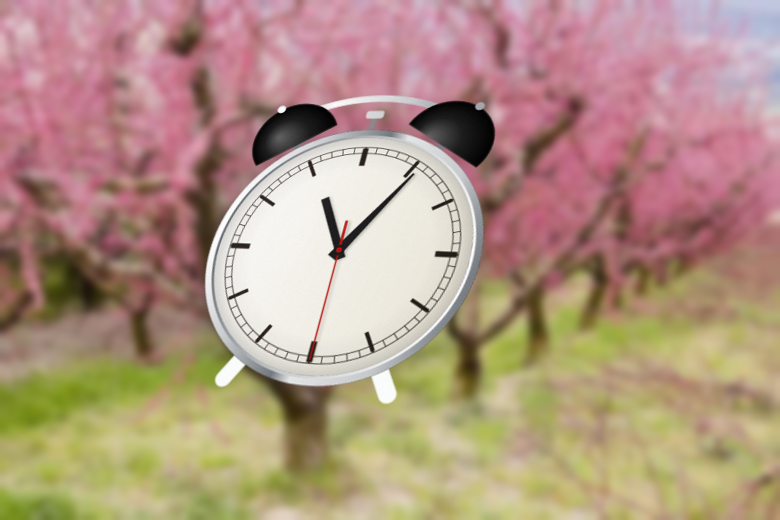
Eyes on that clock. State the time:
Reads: 11:05:30
